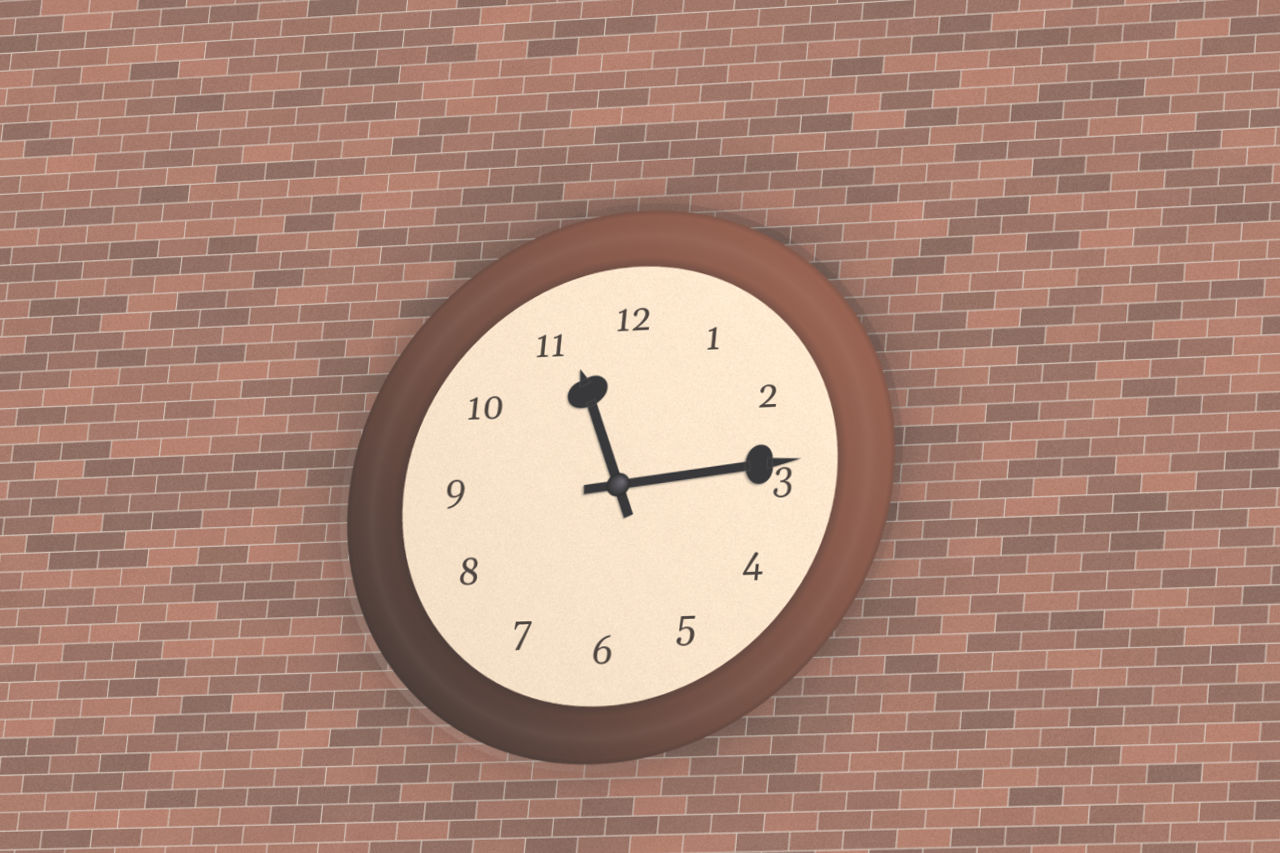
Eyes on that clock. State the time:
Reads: 11:14
